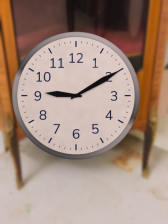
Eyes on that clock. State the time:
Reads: 9:10
